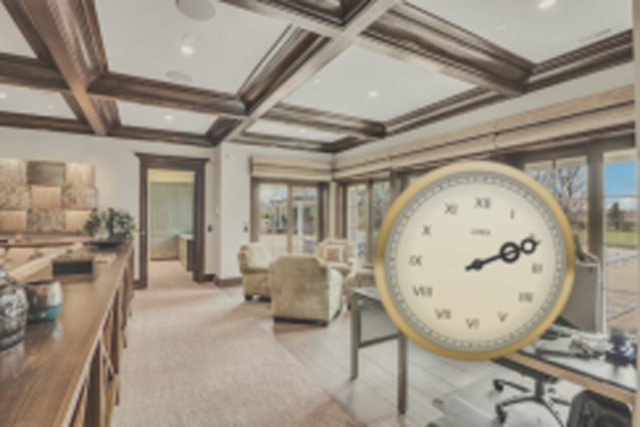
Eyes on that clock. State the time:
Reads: 2:11
